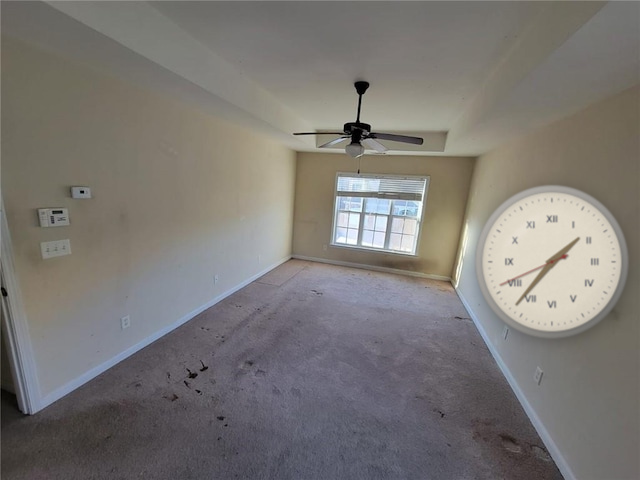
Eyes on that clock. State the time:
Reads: 1:36:41
